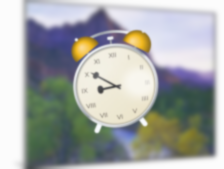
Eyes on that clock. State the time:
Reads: 8:51
